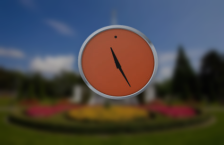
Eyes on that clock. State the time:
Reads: 11:26
